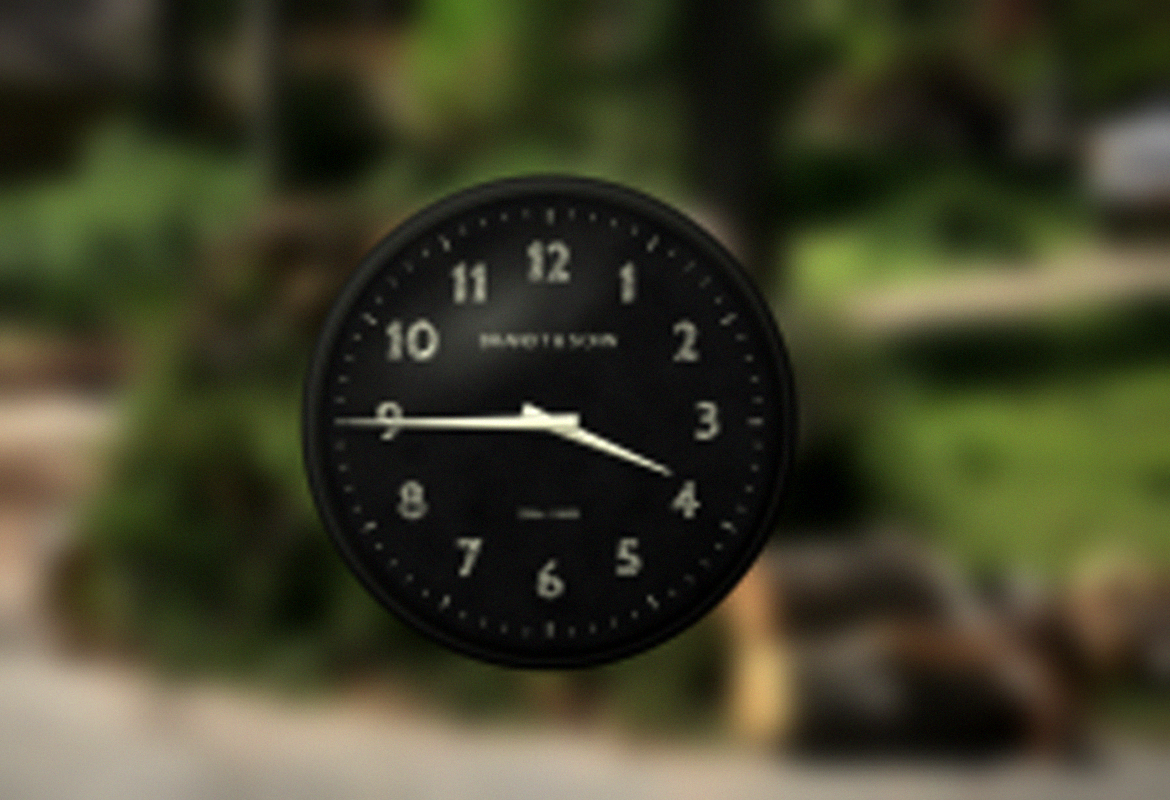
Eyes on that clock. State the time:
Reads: 3:45
